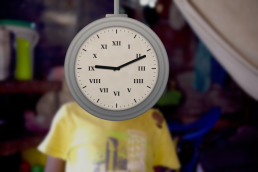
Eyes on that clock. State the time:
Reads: 9:11
